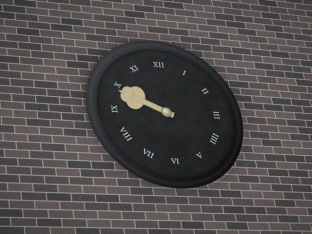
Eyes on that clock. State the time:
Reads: 9:49
